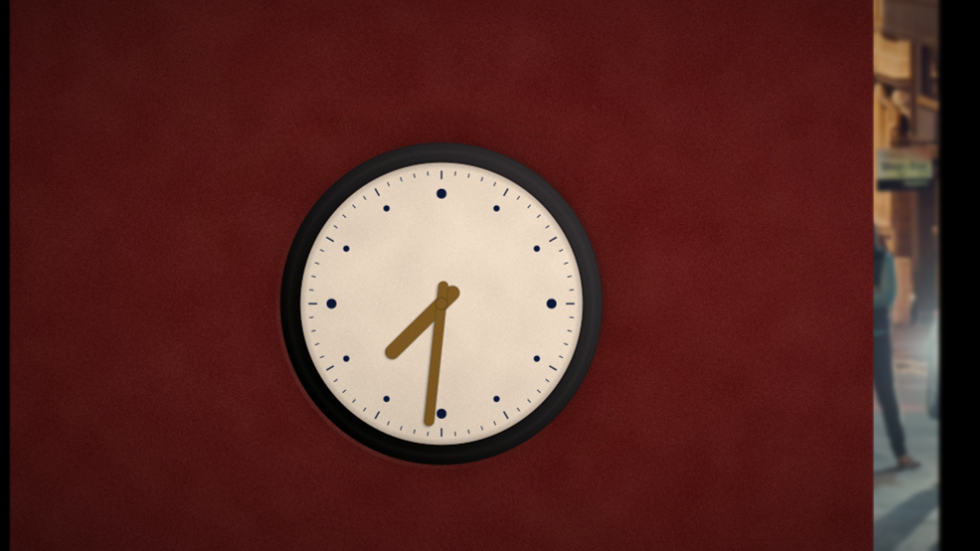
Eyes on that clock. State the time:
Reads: 7:31
